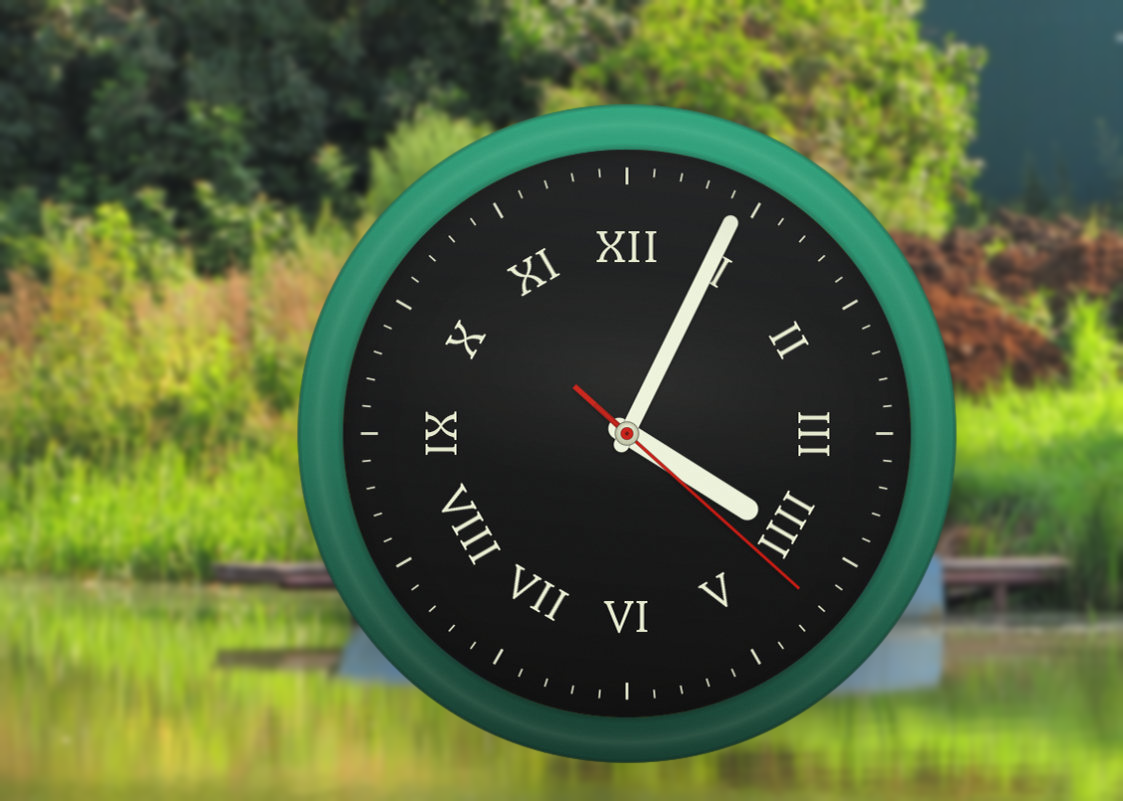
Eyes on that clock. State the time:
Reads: 4:04:22
